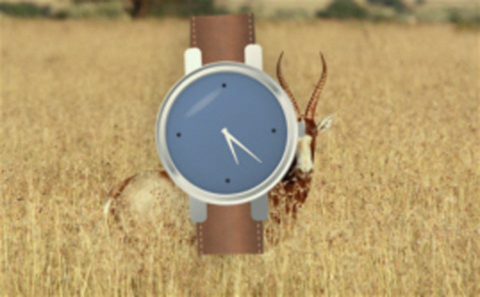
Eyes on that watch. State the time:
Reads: 5:22
